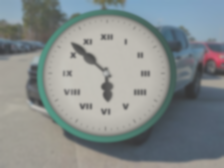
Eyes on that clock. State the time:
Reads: 5:52
